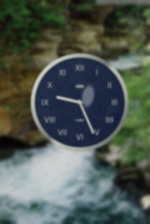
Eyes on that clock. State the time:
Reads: 9:26
